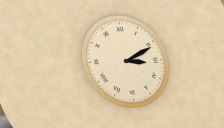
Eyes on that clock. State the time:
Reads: 3:11
